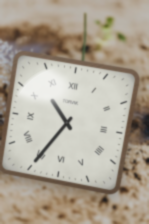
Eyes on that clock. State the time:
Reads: 10:35
